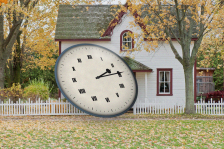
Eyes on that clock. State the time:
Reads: 2:14
